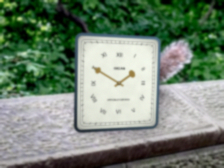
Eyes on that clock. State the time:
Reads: 1:50
